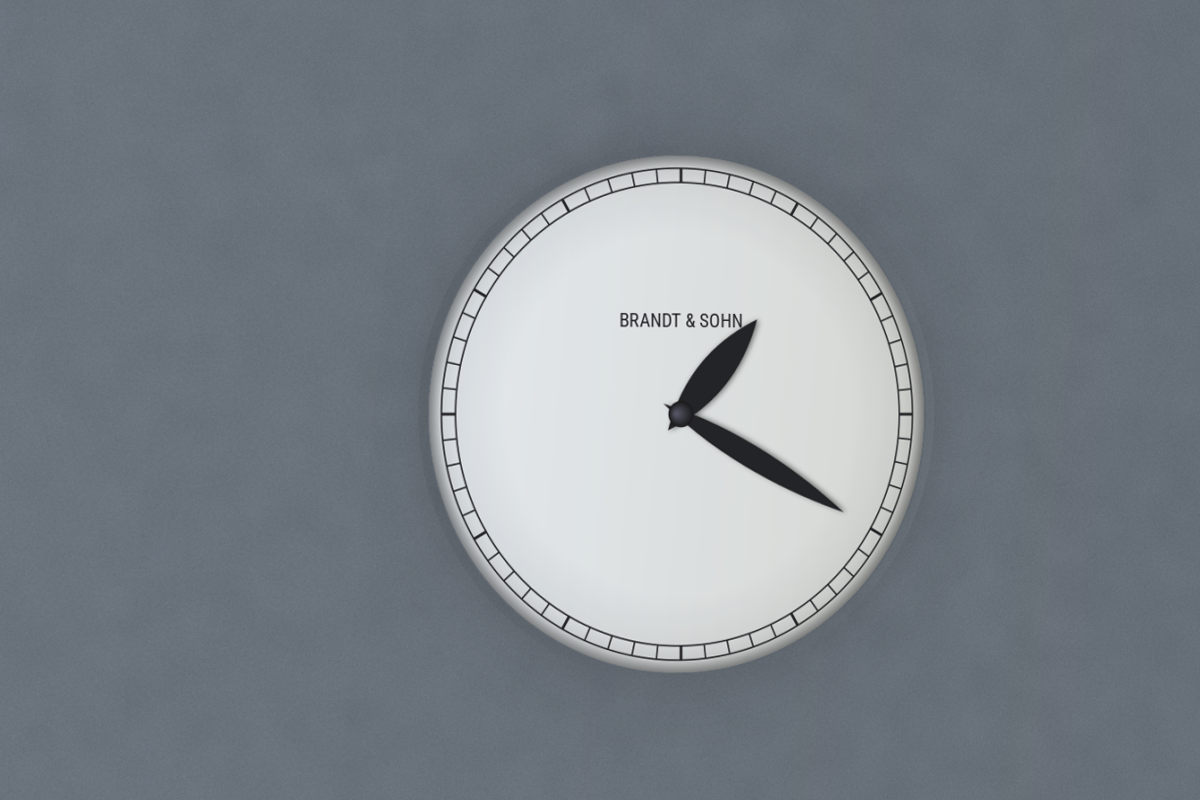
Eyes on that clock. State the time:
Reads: 1:20
